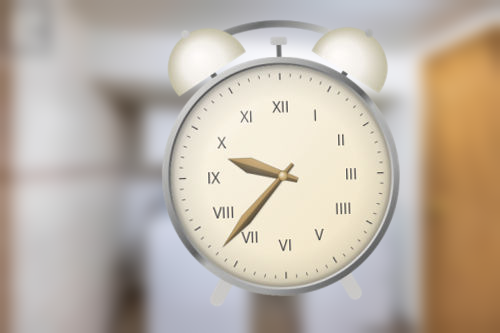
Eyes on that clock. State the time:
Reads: 9:37
